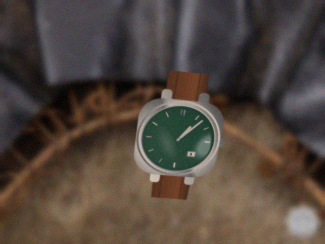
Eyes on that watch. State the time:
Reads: 1:07
